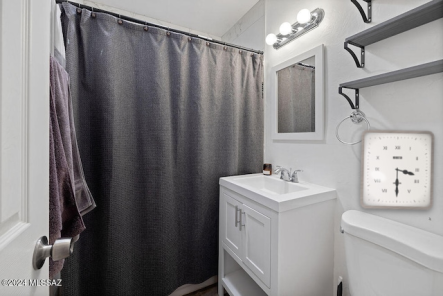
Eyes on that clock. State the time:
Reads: 3:30
